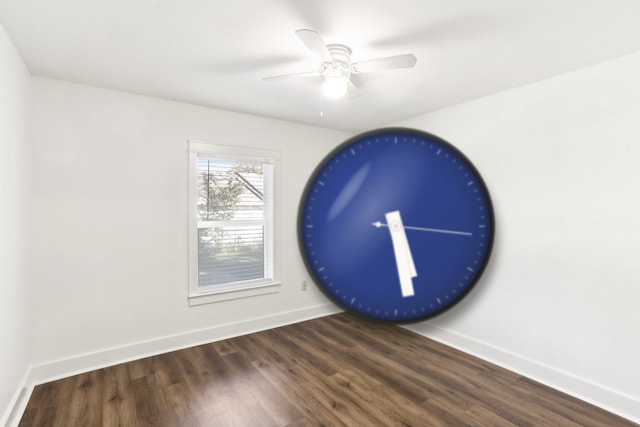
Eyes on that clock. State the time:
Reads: 5:28:16
